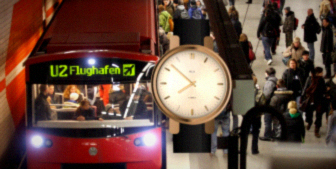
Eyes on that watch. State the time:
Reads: 7:52
